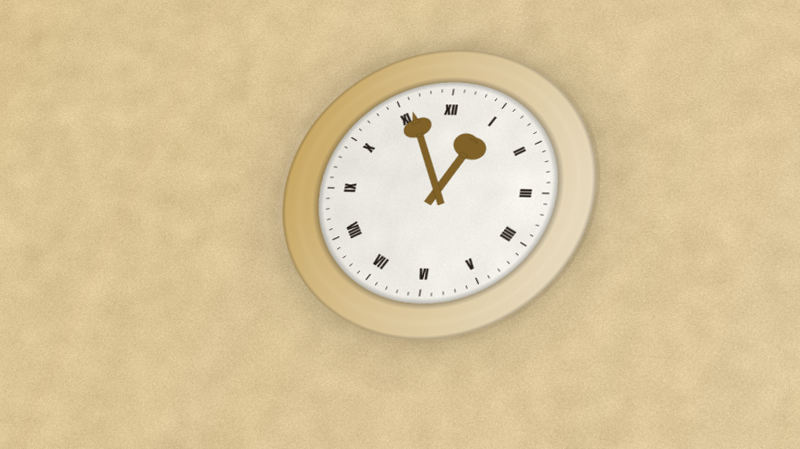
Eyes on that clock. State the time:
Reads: 12:56
